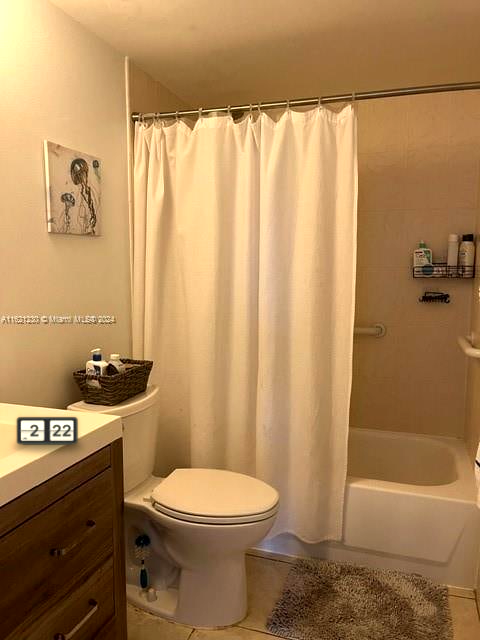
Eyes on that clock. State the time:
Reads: 2:22
